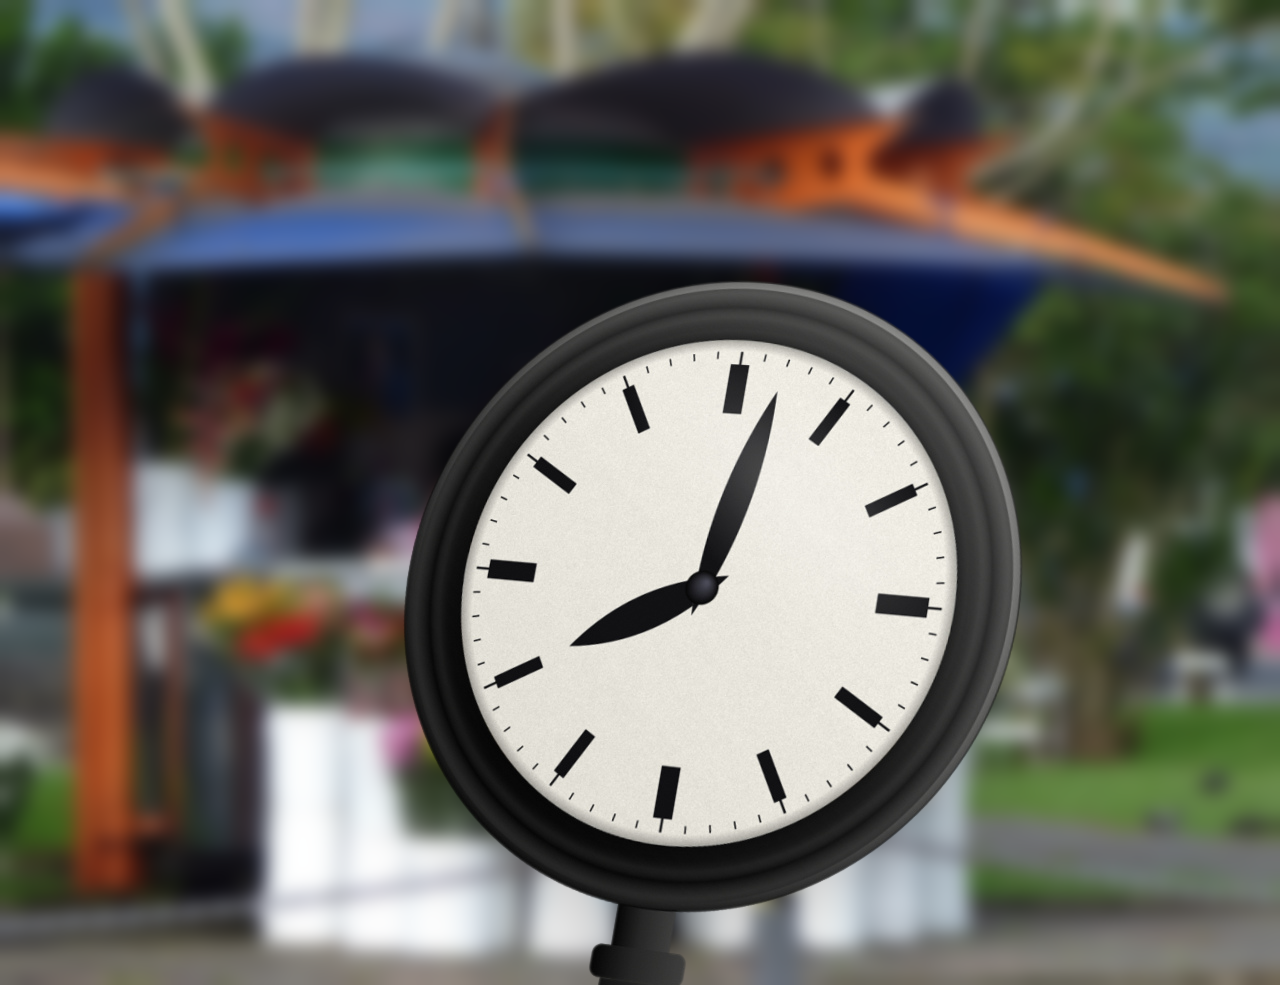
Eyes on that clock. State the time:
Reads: 8:02
